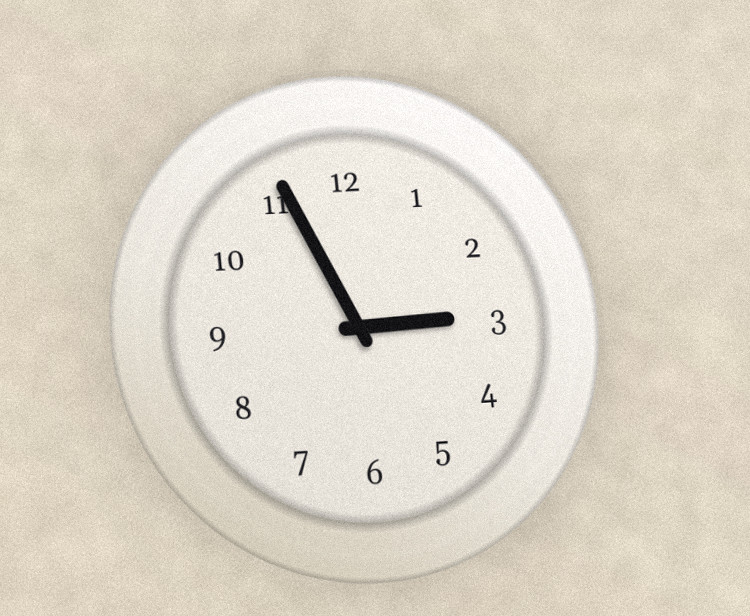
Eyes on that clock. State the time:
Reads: 2:56
